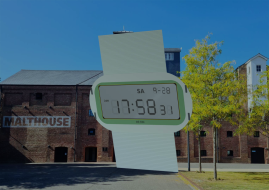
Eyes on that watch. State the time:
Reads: 17:58:31
